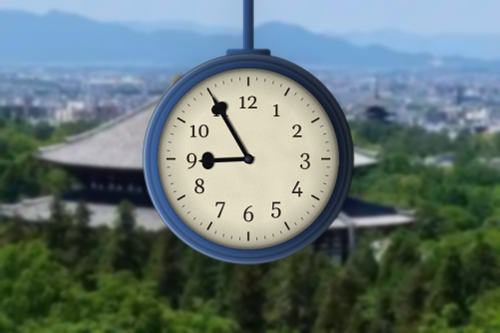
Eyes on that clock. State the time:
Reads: 8:55
